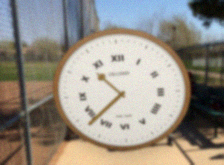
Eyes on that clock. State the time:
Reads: 10:38
